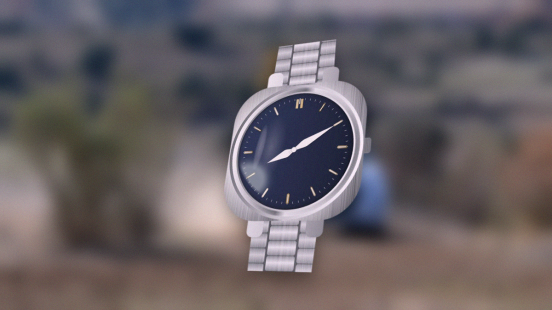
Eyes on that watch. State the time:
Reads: 8:10
